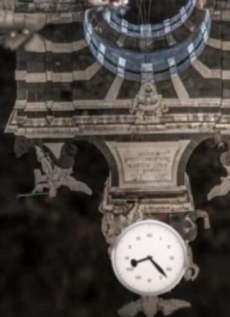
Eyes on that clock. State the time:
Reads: 8:23
